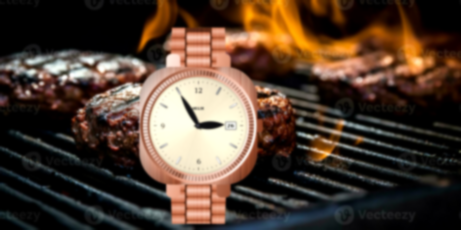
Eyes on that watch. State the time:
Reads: 2:55
